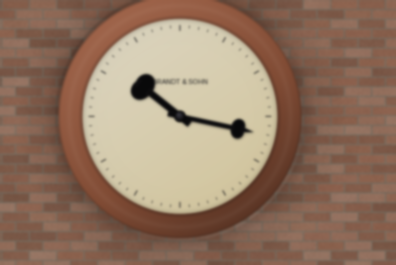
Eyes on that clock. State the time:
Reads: 10:17
